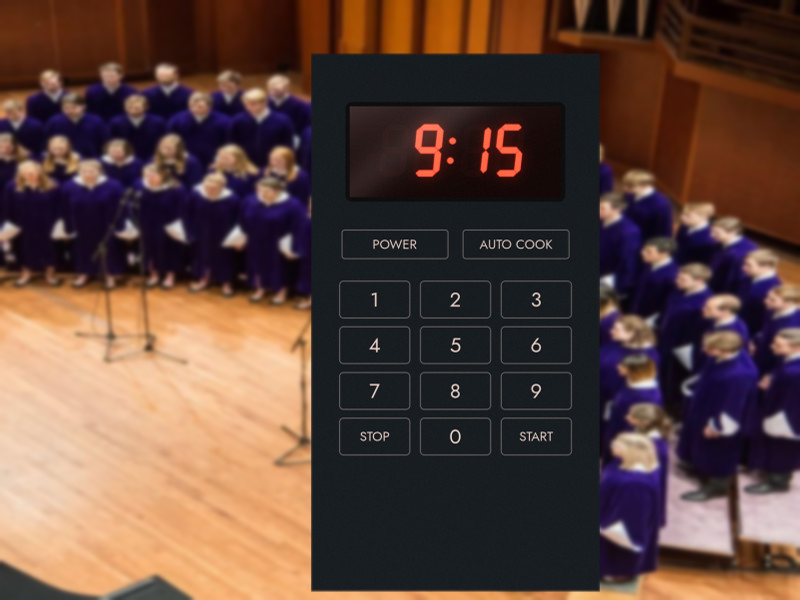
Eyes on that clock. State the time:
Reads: 9:15
